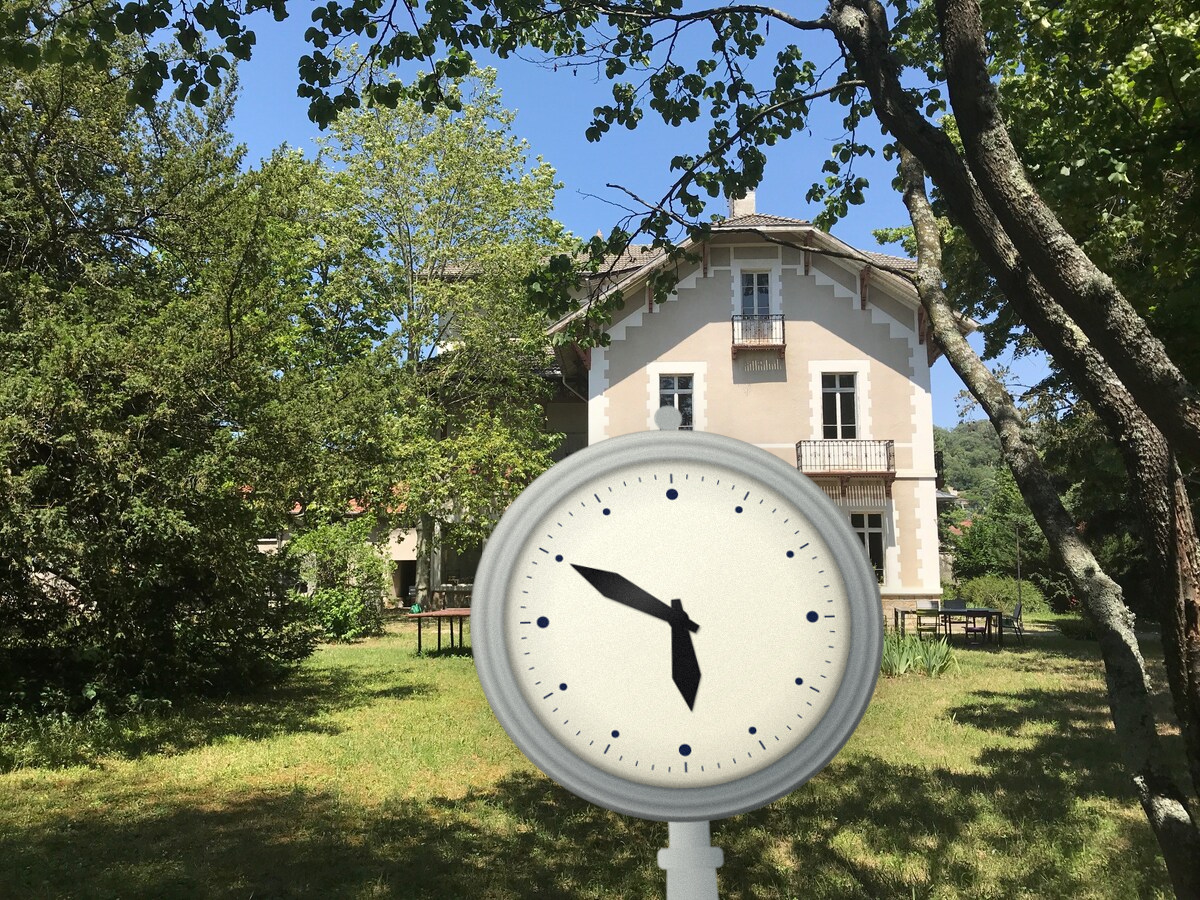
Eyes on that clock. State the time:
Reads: 5:50
